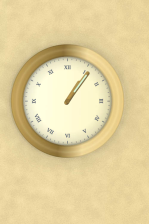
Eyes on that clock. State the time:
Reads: 1:06
